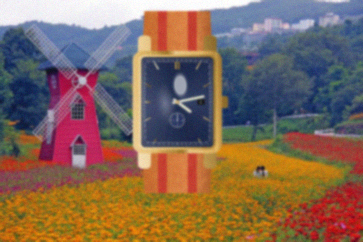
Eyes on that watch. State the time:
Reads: 4:13
